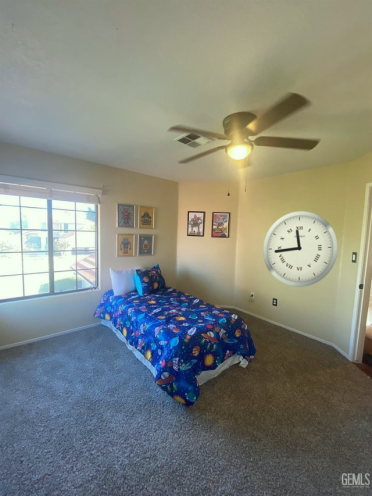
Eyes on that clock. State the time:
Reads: 11:44
